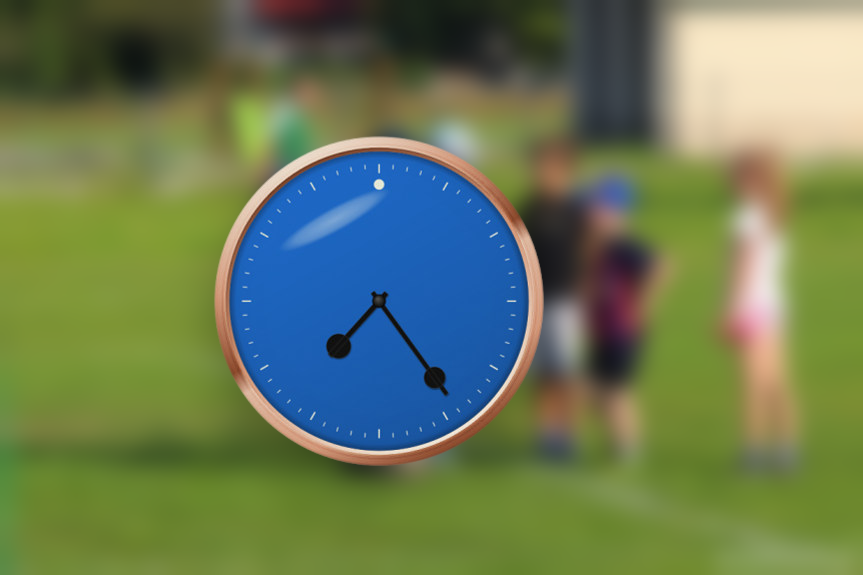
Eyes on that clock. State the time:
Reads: 7:24
